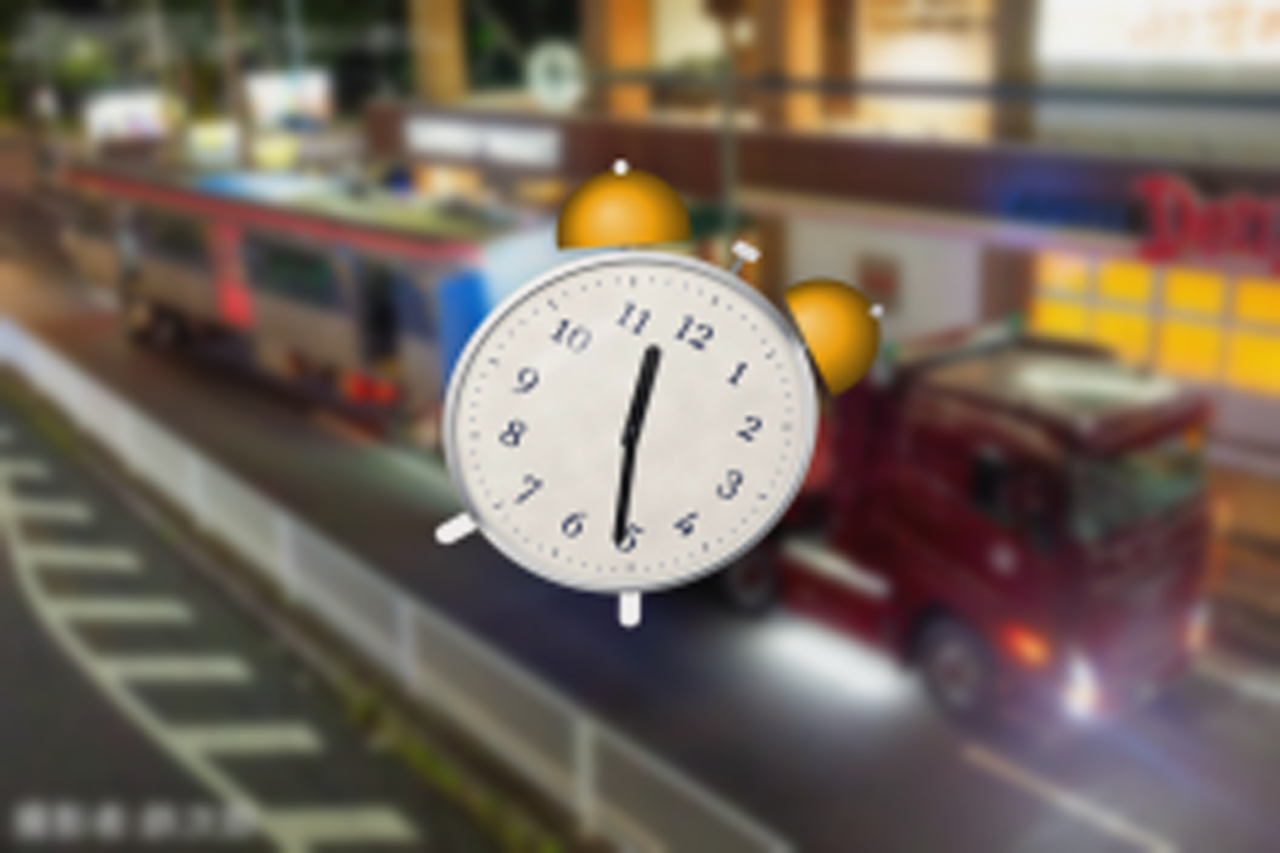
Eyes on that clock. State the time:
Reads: 11:26
